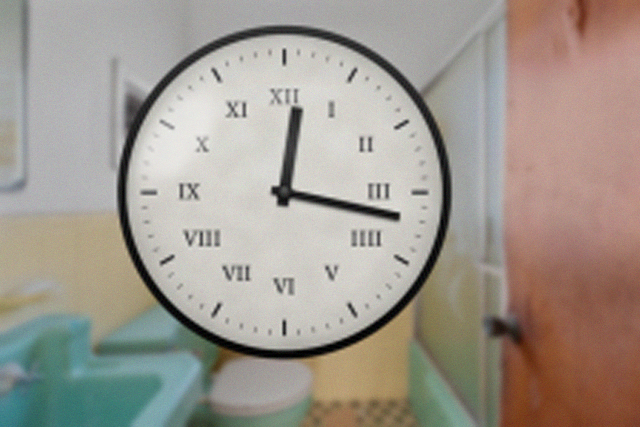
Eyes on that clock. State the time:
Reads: 12:17
